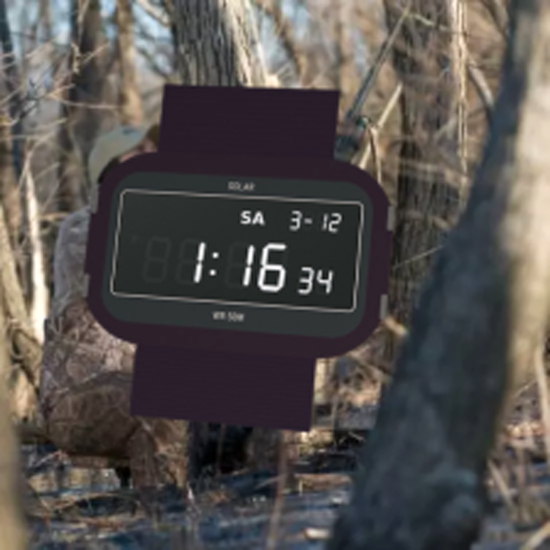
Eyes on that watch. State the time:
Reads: 1:16:34
